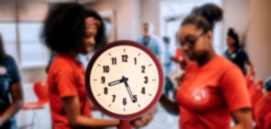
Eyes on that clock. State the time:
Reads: 8:26
